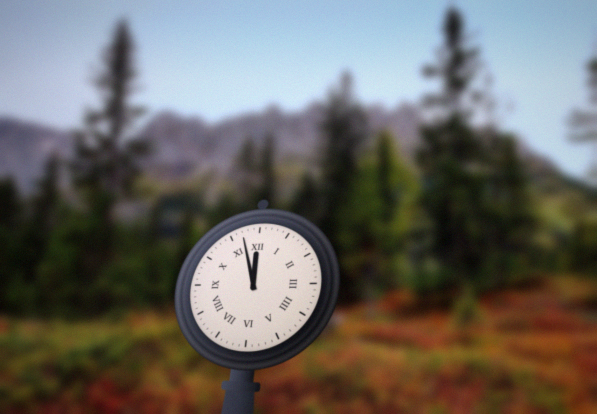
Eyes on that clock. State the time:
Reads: 11:57
